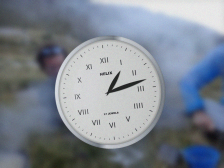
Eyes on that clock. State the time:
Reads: 1:13
